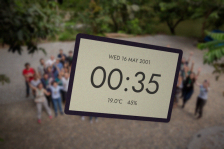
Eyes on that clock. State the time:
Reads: 0:35
